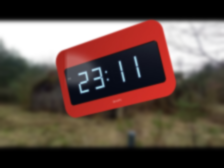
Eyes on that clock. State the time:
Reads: 23:11
